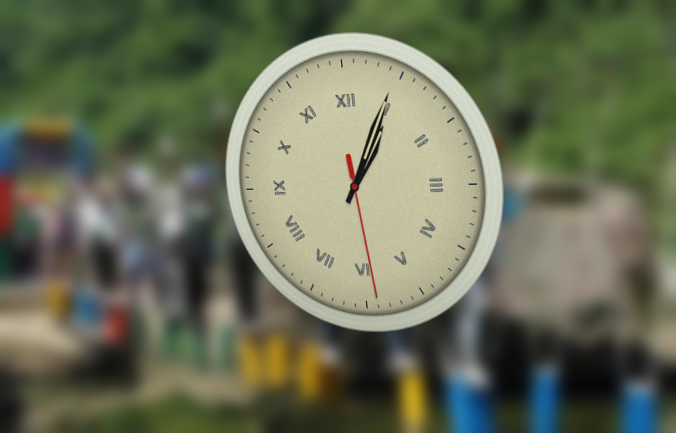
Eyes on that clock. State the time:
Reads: 1:04:29
